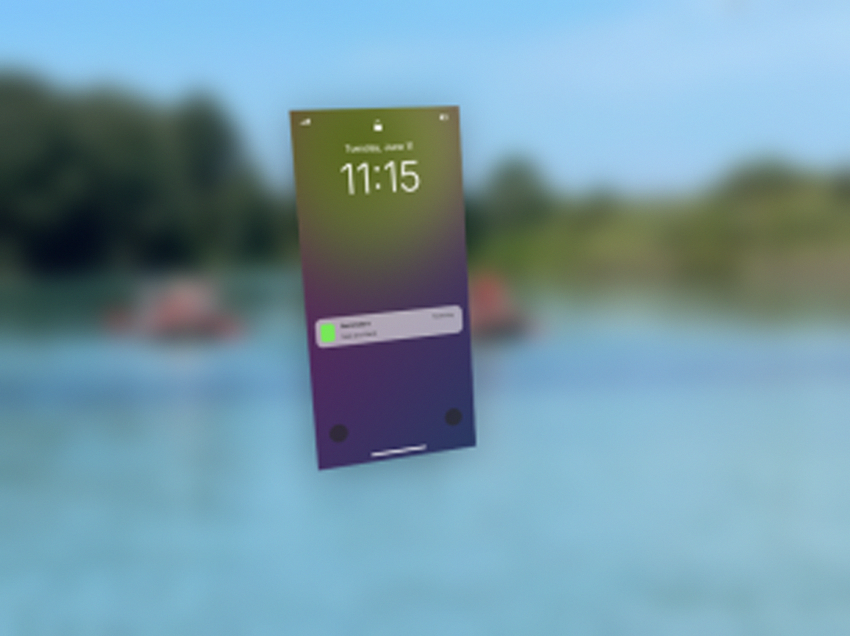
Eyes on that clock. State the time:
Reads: 11:15
